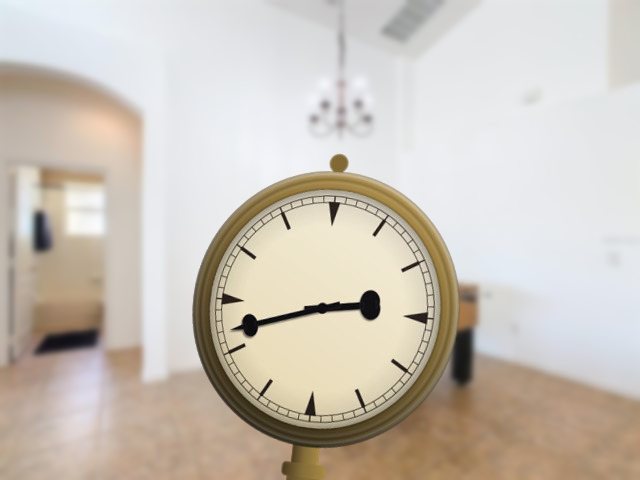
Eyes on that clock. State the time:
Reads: 2:42
